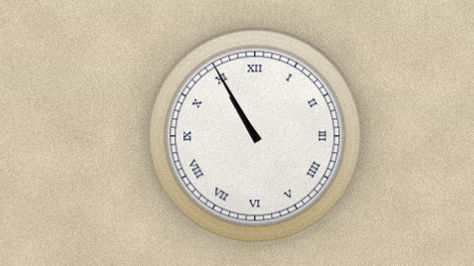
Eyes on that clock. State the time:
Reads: 10:55
